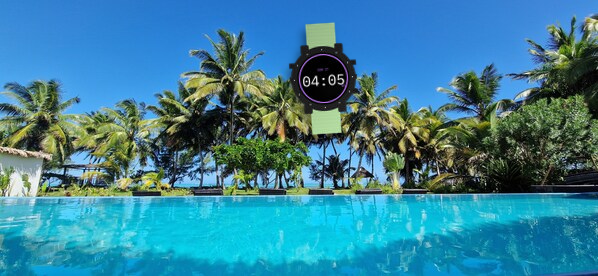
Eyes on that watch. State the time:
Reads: 4:05
